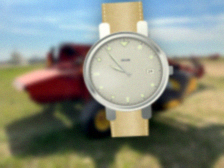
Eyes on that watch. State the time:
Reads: 9:54
